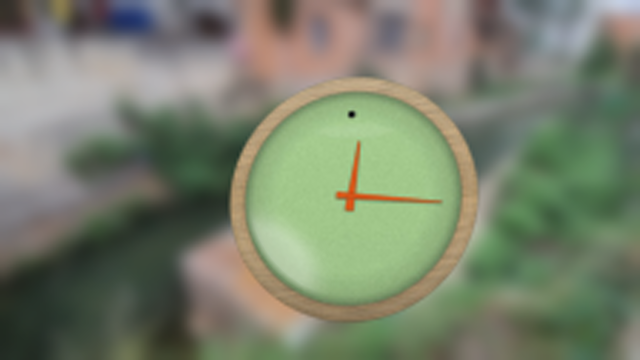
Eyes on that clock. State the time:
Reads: 12:16
